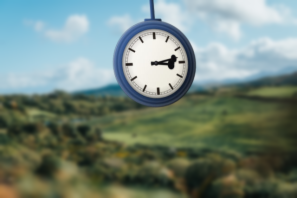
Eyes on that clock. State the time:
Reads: 3:13
